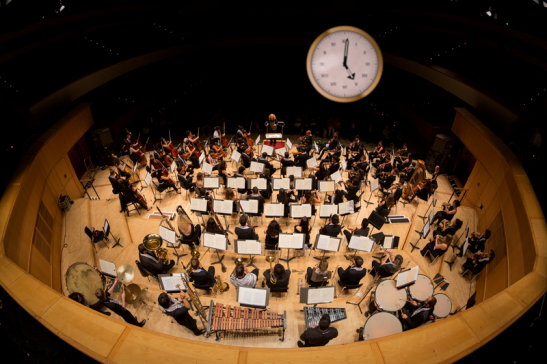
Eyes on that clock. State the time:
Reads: 5:01
